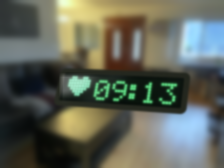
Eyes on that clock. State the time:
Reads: 9:13
